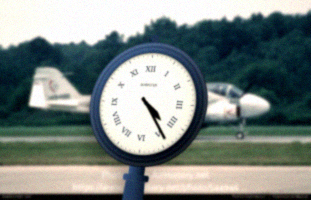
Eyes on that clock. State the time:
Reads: 4:24
